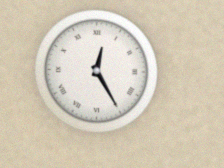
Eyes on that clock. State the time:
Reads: 12:25
